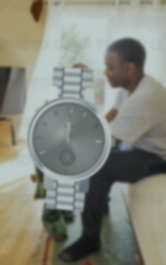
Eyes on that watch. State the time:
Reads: 11:59
